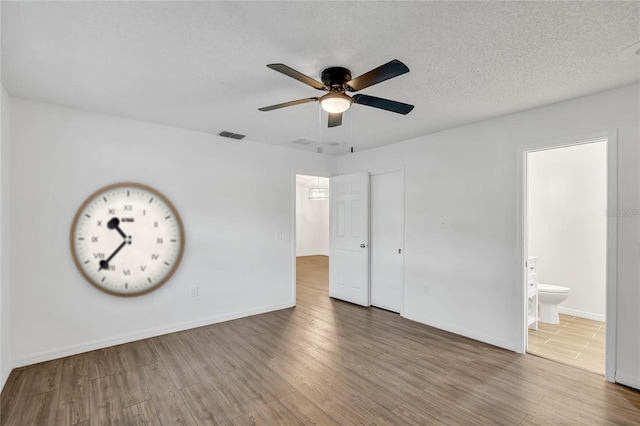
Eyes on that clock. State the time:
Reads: 10:37
